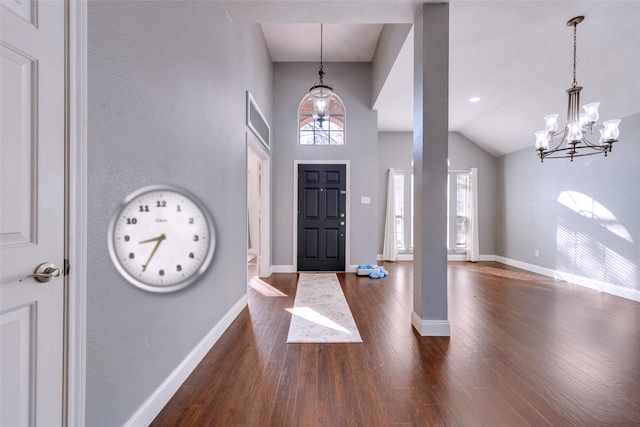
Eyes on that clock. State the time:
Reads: 8:35
